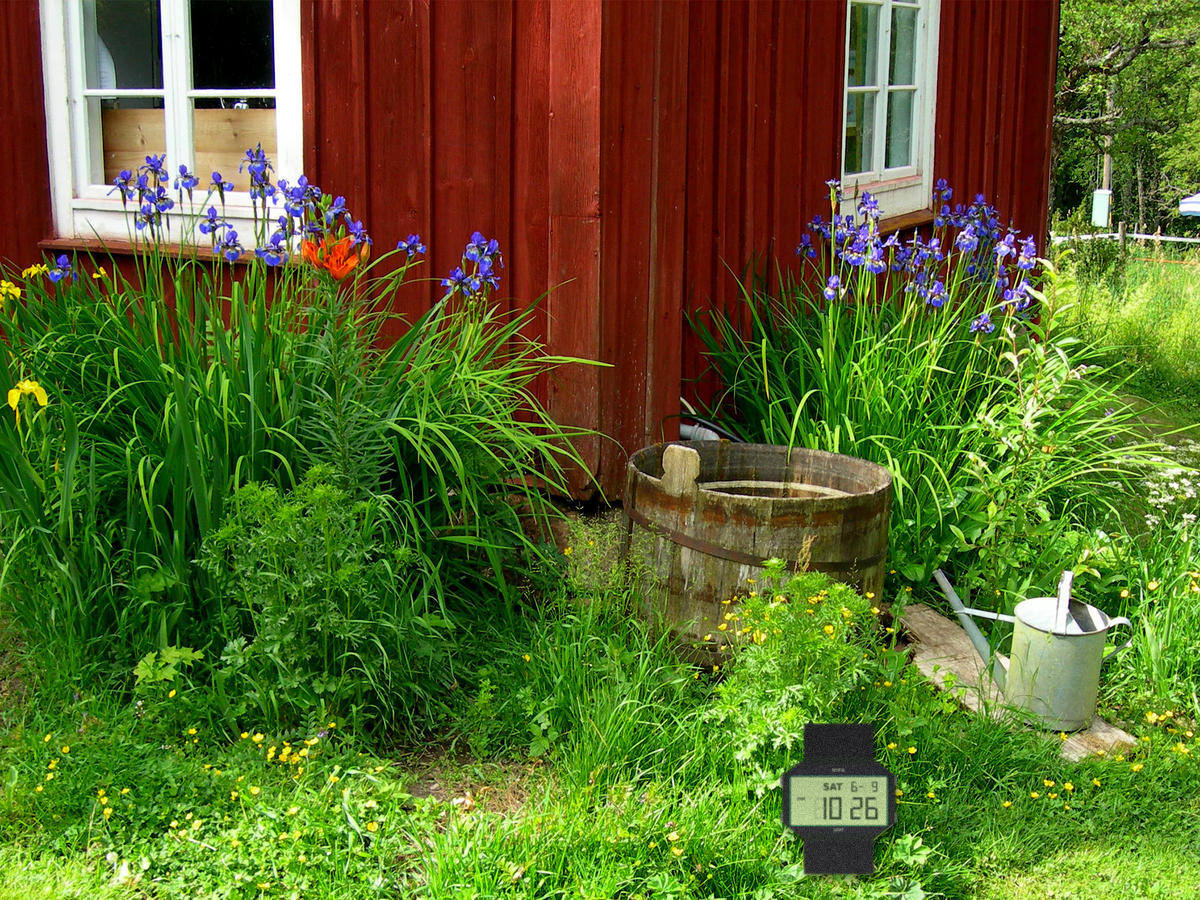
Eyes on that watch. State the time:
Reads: 10:26
